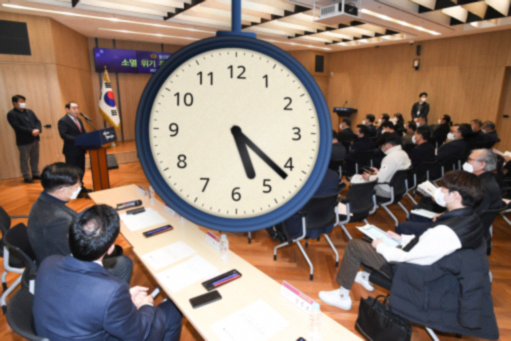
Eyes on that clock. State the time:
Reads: 5:22
